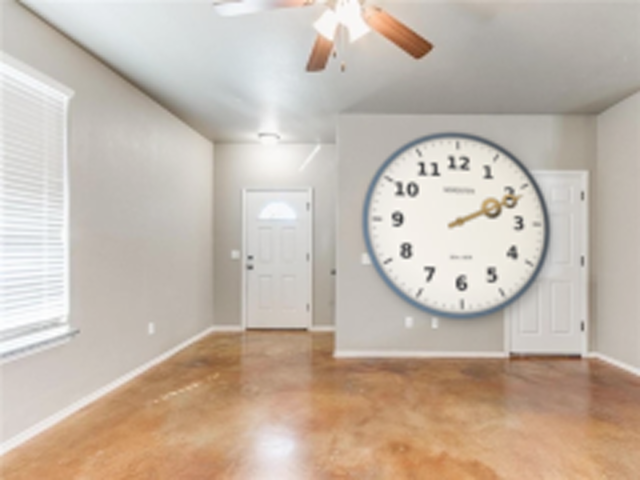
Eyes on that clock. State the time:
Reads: 2:11
